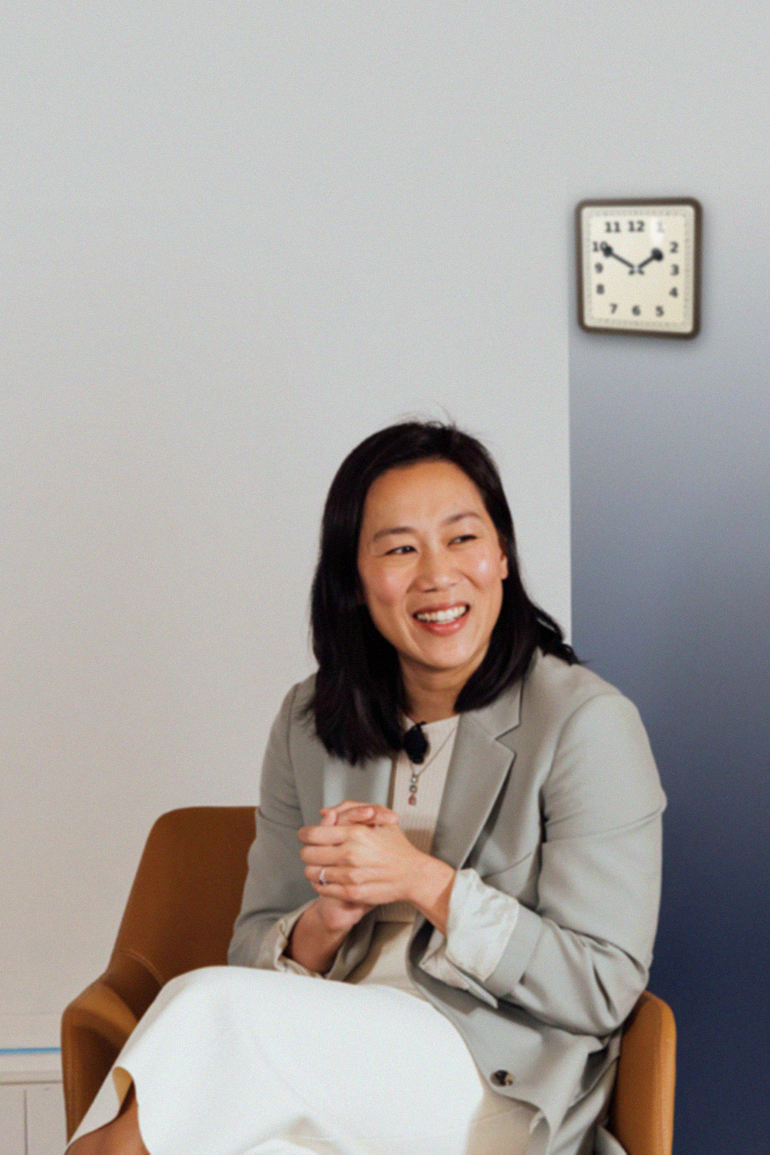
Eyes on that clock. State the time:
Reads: 1:50
